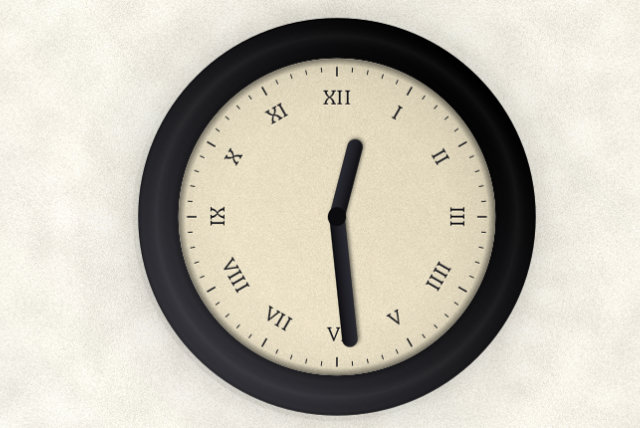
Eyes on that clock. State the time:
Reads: 12:29
